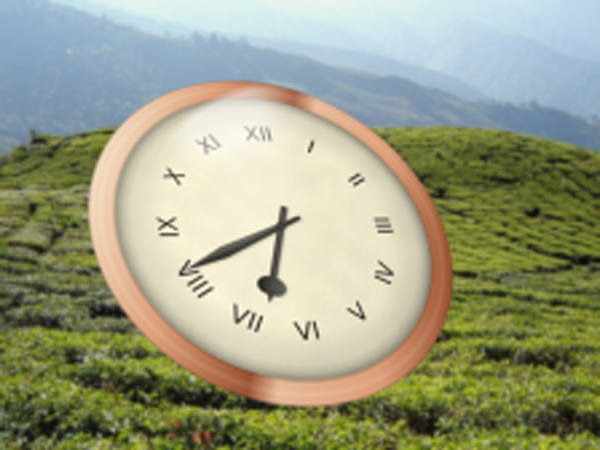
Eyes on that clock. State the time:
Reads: 6:41
